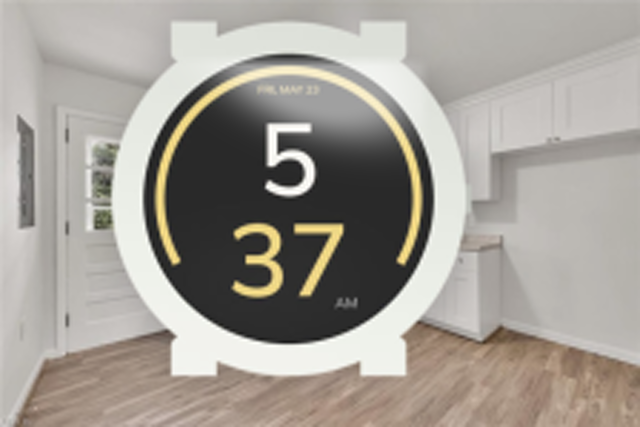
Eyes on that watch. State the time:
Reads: 5:37
